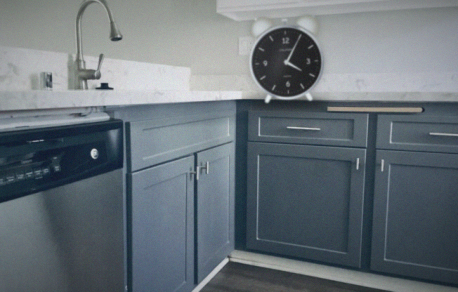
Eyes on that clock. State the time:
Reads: 4:05
